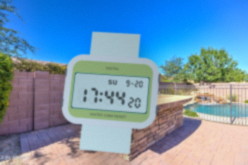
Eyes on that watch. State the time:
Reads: 17:44:20
